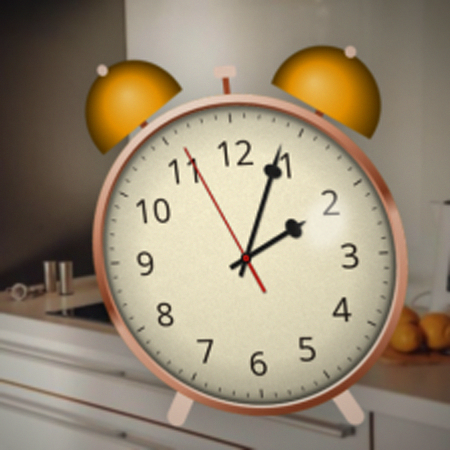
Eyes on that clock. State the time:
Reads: 2:03:56
